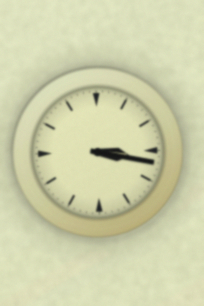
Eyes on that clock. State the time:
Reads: 3:17
